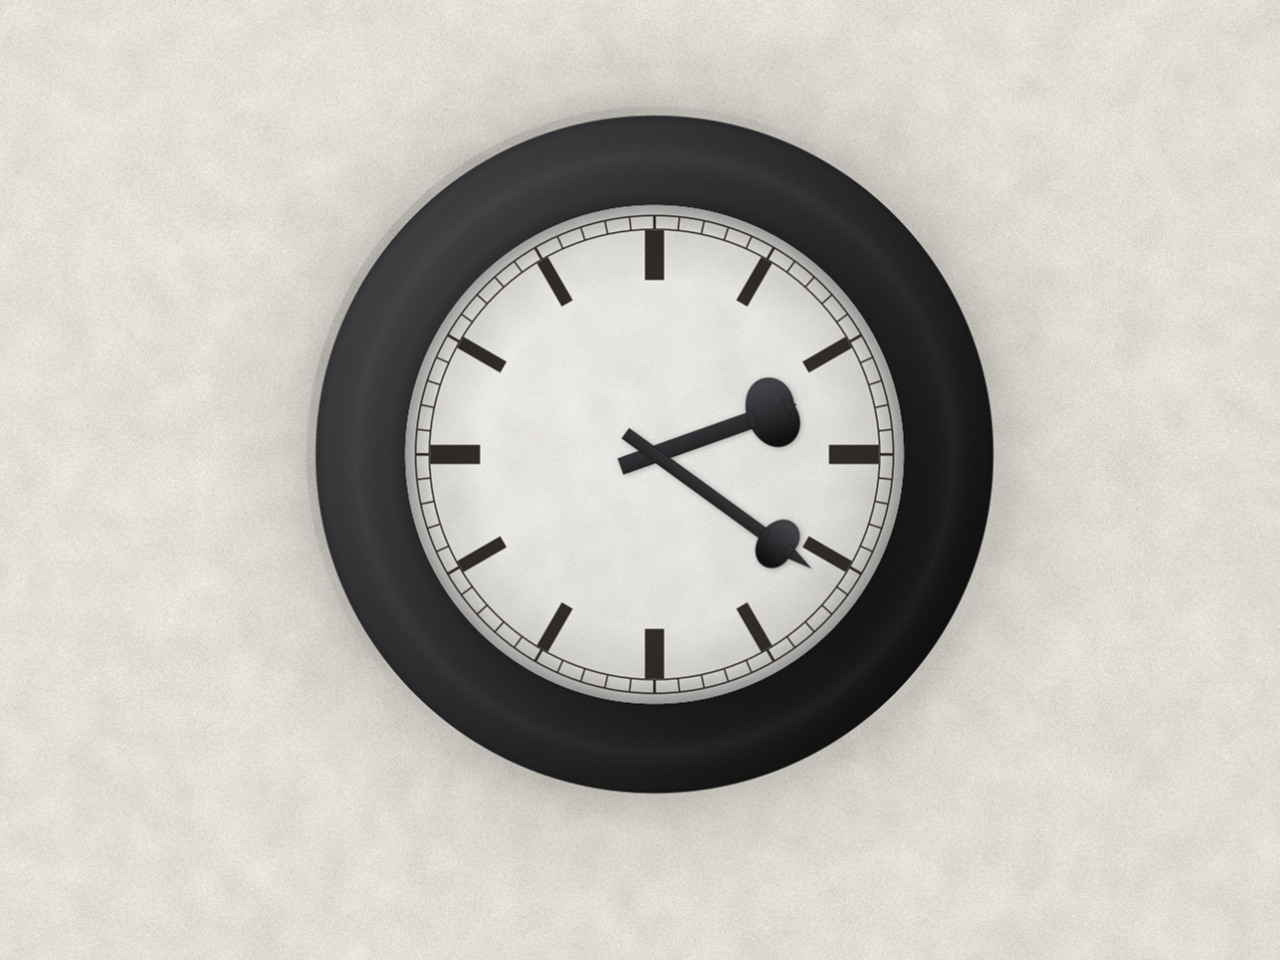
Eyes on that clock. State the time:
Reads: 2:21
